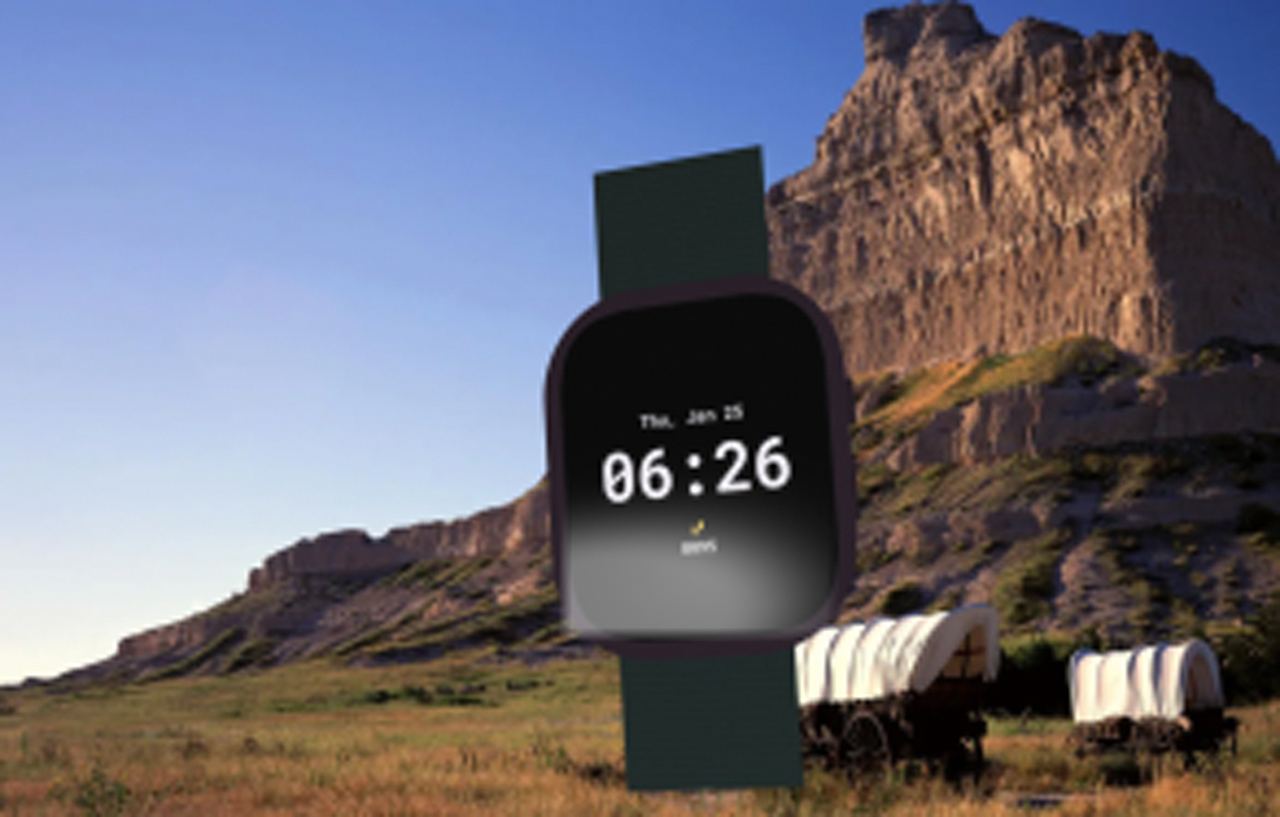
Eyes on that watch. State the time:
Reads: 6:26
